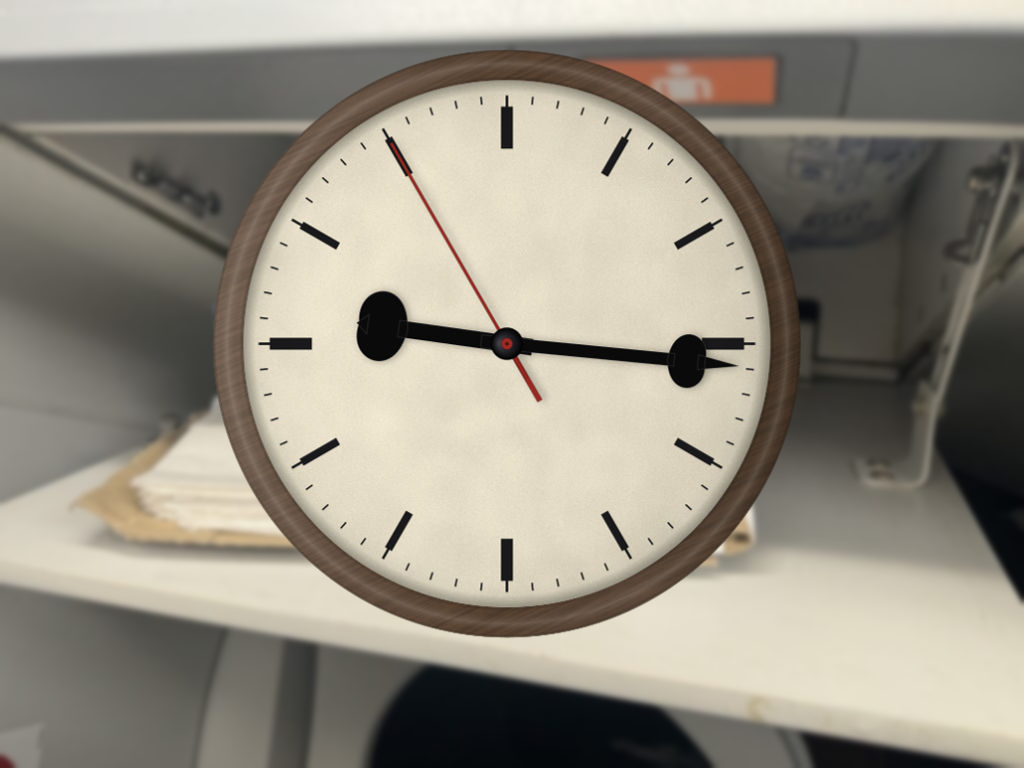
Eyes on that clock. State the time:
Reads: 9:15:55
